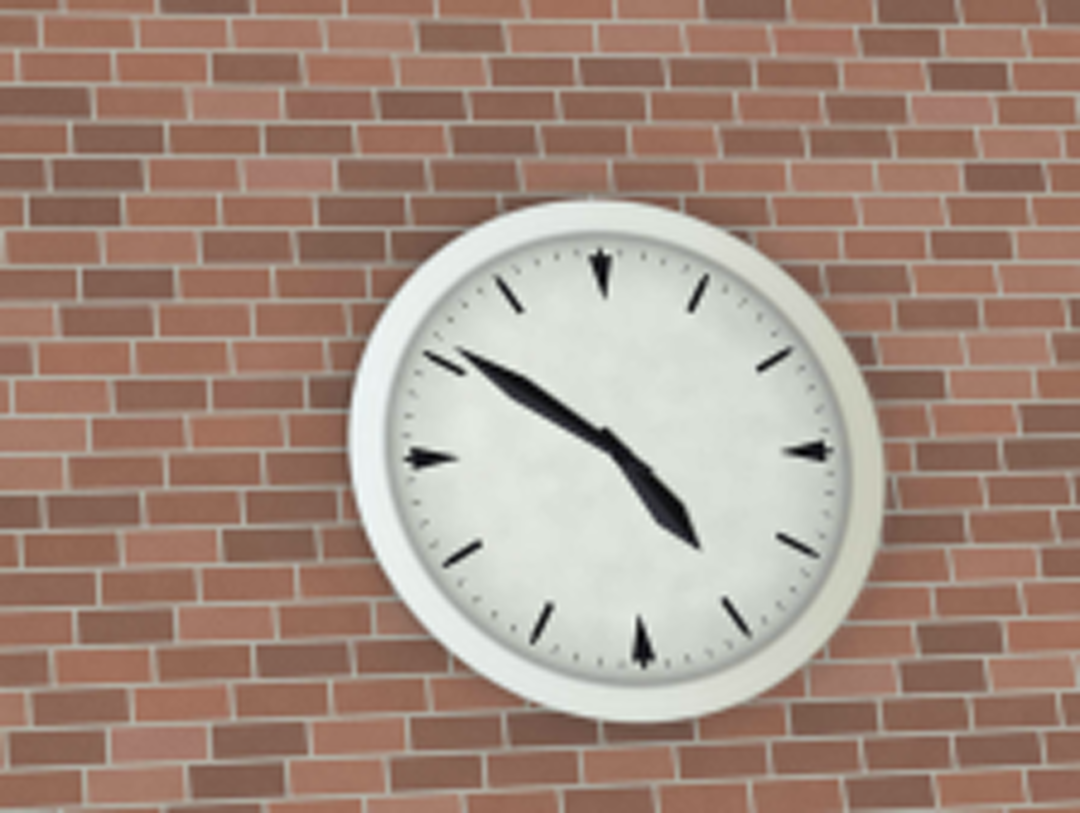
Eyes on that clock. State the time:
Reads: 4:51
